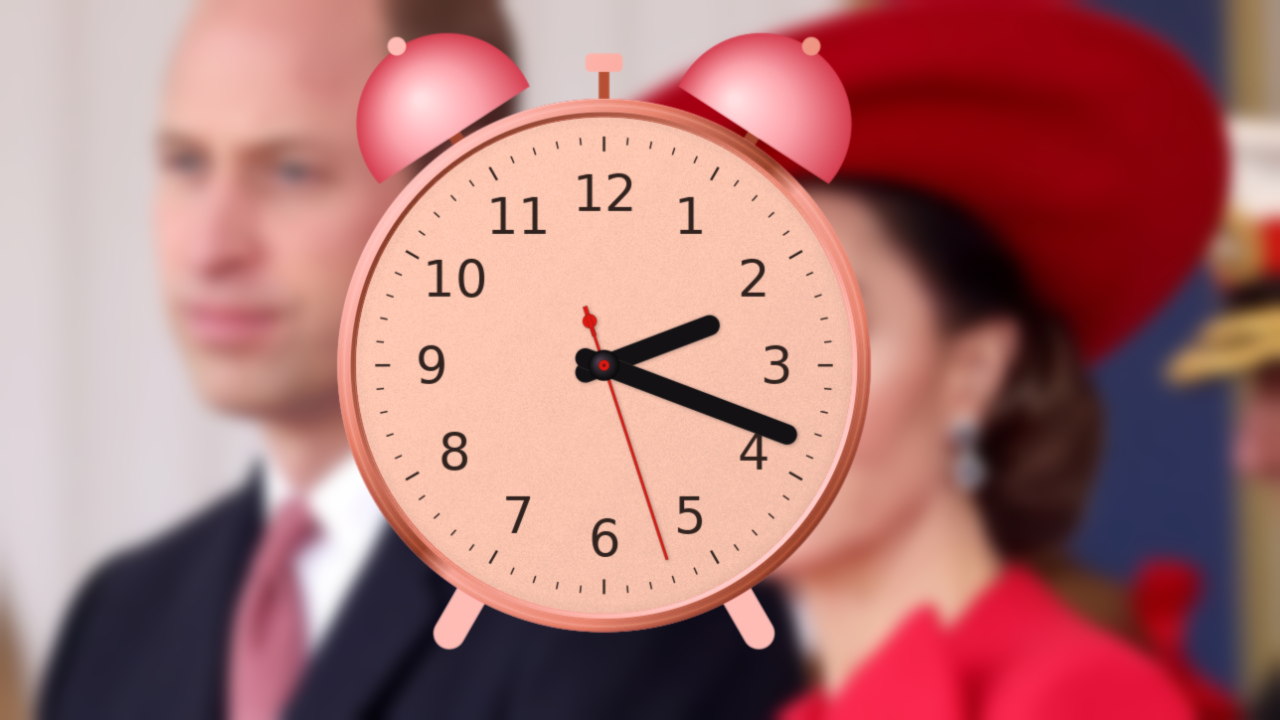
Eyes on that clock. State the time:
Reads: 2:18:27
